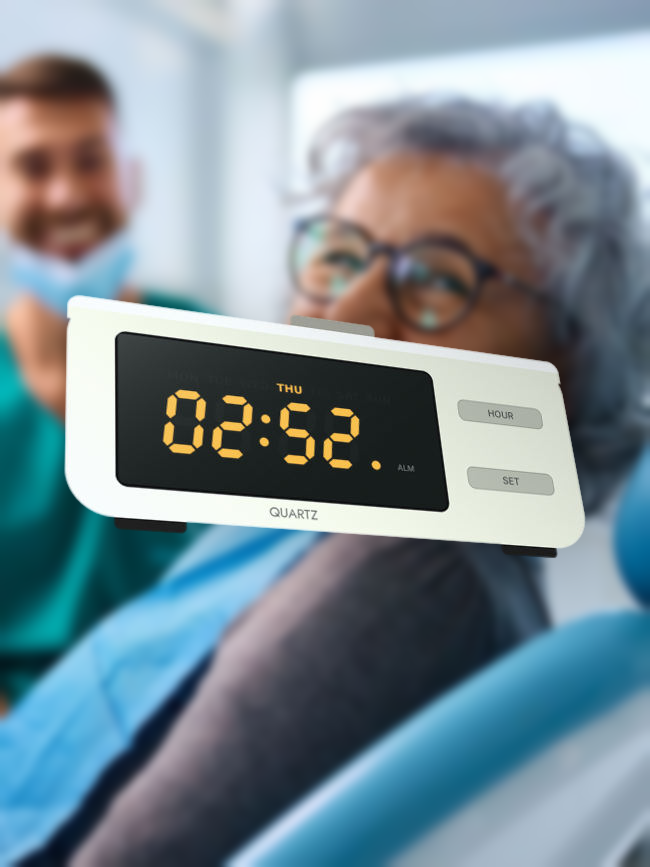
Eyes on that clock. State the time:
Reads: 2:52
